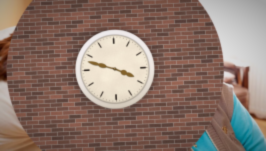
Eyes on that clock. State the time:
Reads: 3:48
